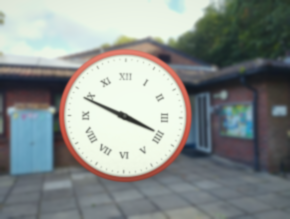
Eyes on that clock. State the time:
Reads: 3:49
